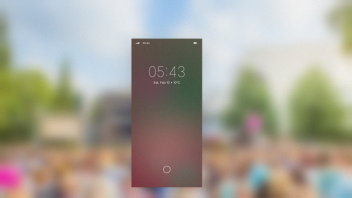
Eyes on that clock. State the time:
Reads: 5:43
